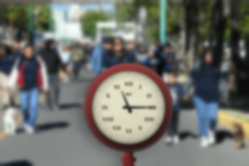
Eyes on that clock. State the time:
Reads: 11:15
